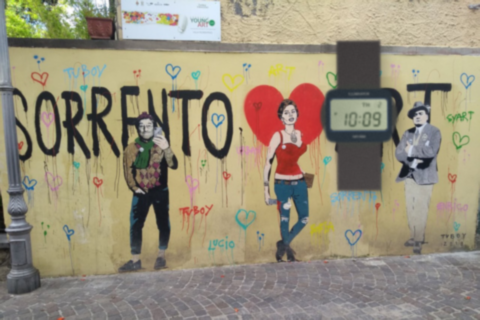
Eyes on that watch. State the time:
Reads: 10:09
